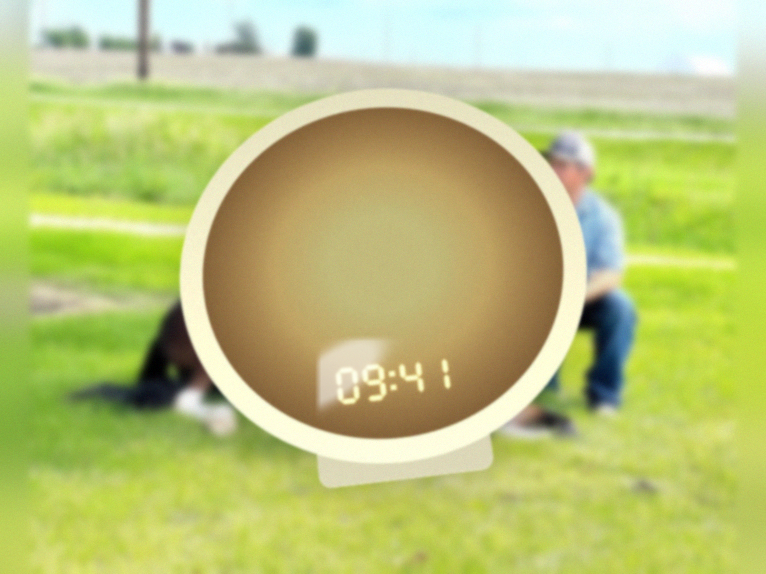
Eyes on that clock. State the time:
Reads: 9:41
